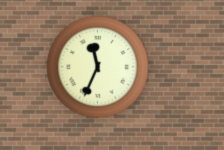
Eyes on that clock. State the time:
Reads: 11:34
